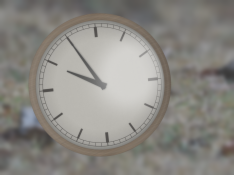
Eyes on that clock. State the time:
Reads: 9:55
